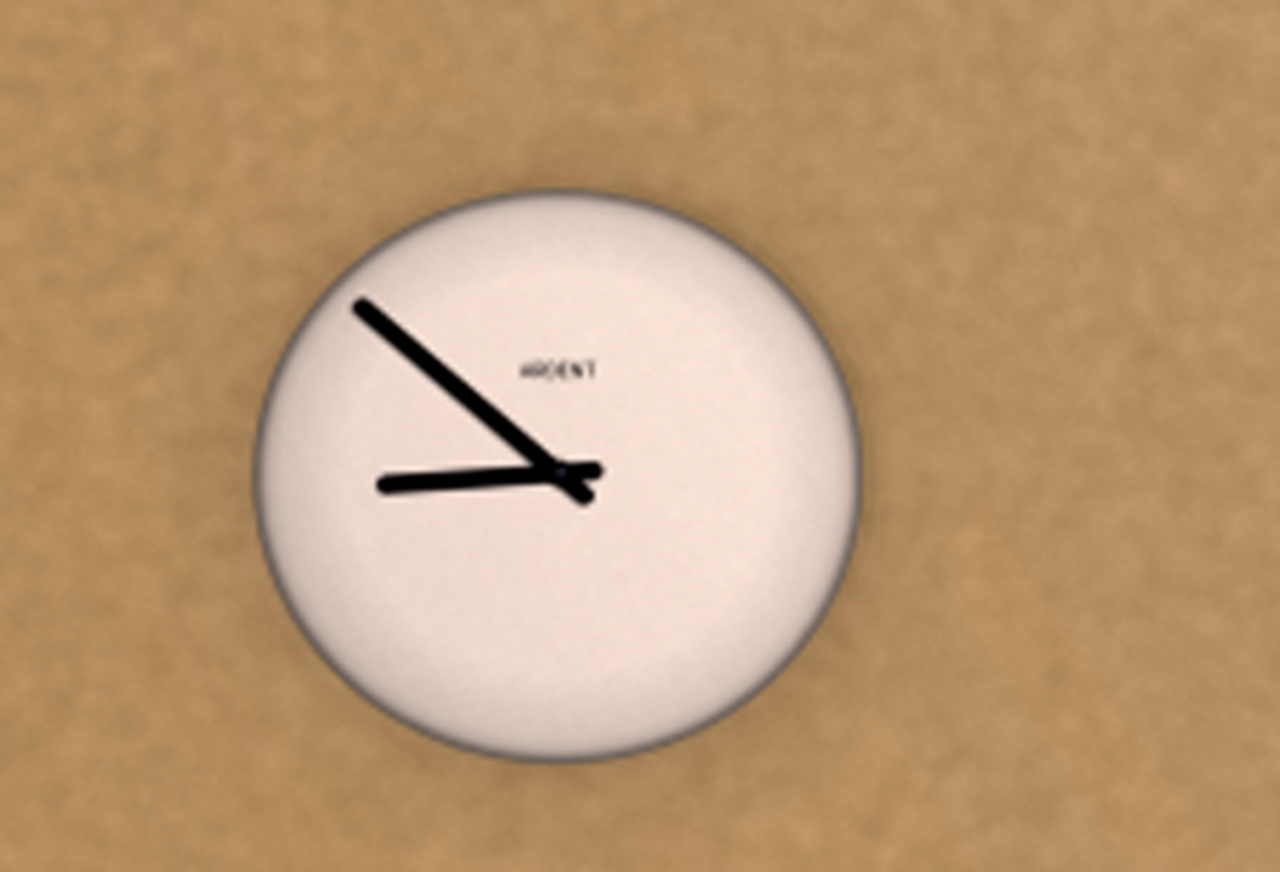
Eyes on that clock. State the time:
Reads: 8:52
